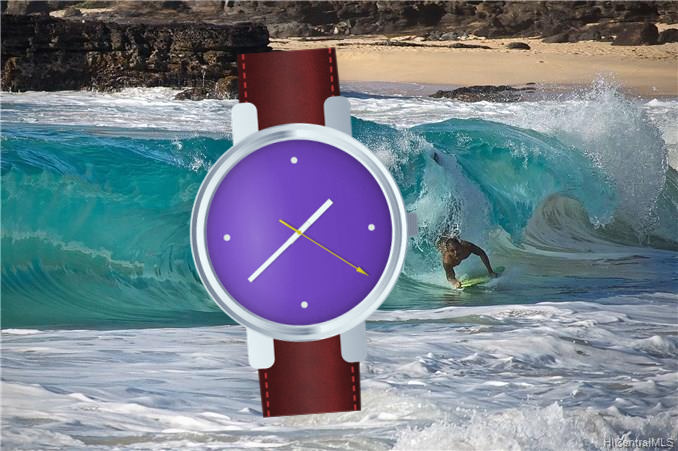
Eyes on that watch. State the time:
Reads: 1:38:21
